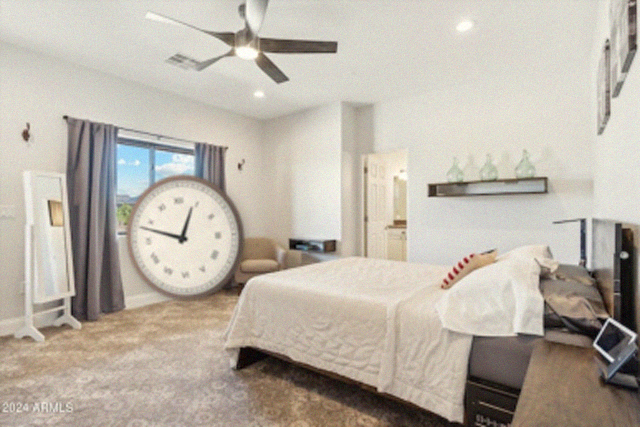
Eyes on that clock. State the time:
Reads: 12:48
